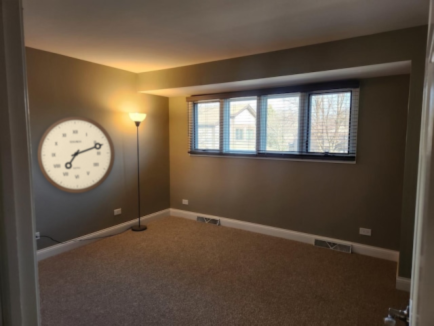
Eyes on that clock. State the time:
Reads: 7:12
